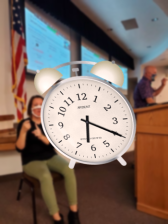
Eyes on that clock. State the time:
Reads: 6:20
